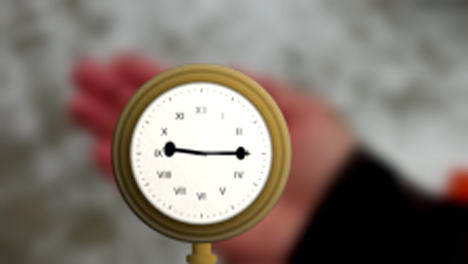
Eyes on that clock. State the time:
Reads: 9:15
